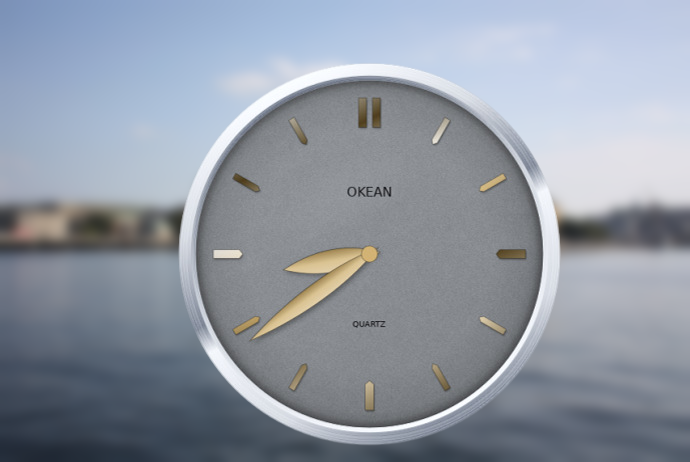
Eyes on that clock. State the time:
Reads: 8:39
